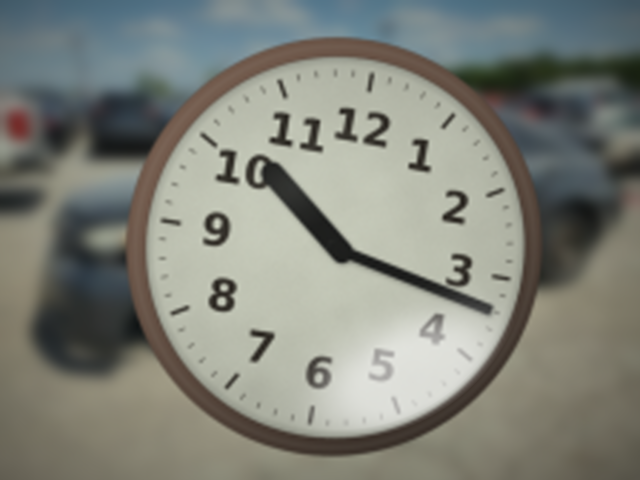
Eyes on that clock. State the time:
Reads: 10:17
